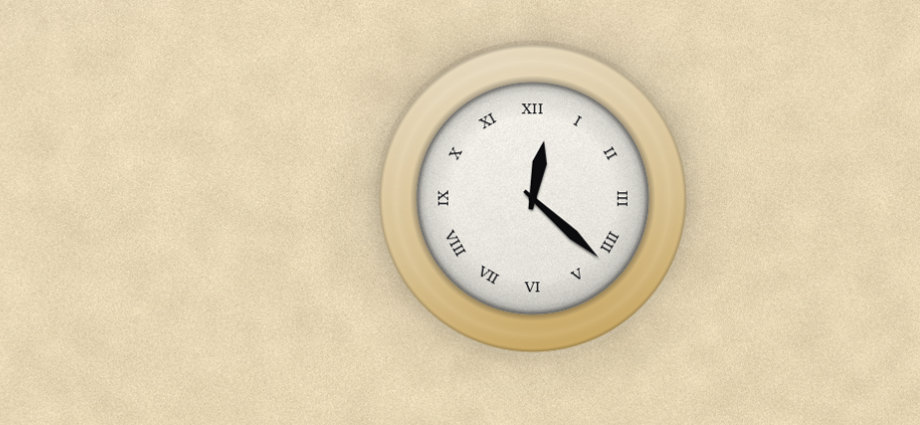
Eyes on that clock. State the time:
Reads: 12:22
